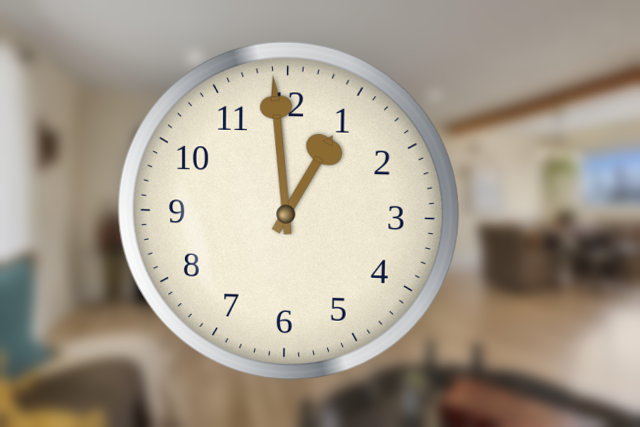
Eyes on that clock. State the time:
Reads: 12:59
